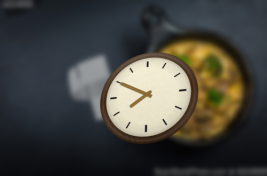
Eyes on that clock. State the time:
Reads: 7:50
